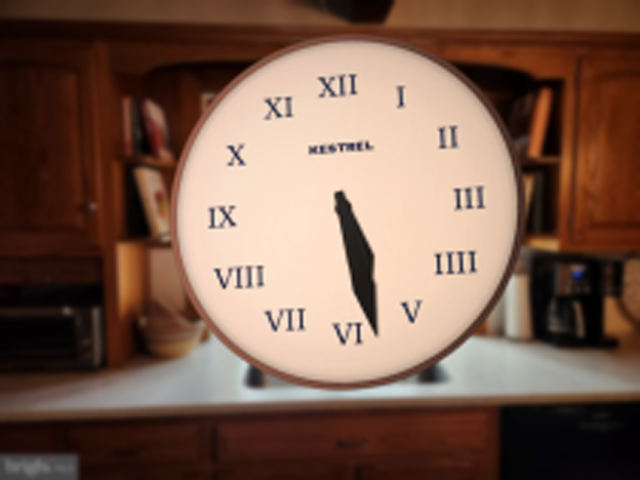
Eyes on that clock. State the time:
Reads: 5:28
